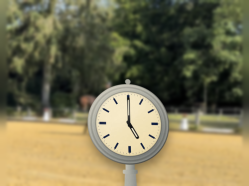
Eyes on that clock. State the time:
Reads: 5:00
